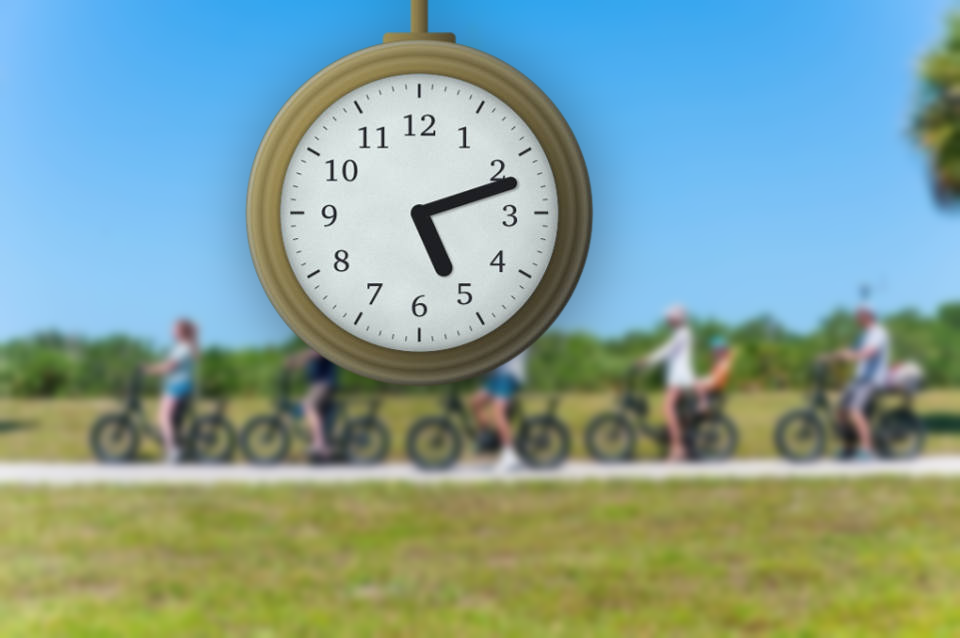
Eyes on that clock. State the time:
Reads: 5:12
